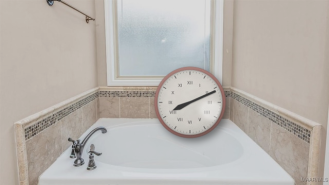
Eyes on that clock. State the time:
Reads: 8:11
